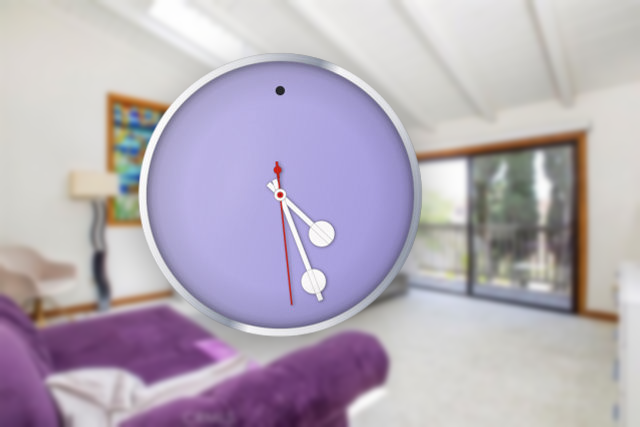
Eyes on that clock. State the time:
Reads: 4:26:29
